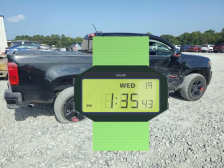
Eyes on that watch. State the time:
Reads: 1:35:43
